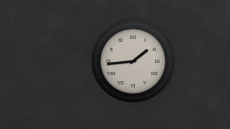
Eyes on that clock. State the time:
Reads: 1:44
